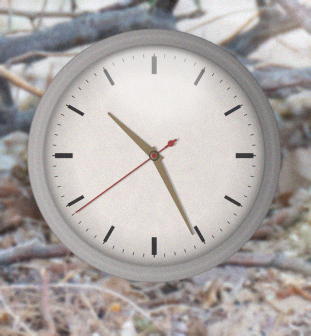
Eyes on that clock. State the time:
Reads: 10:25:39
